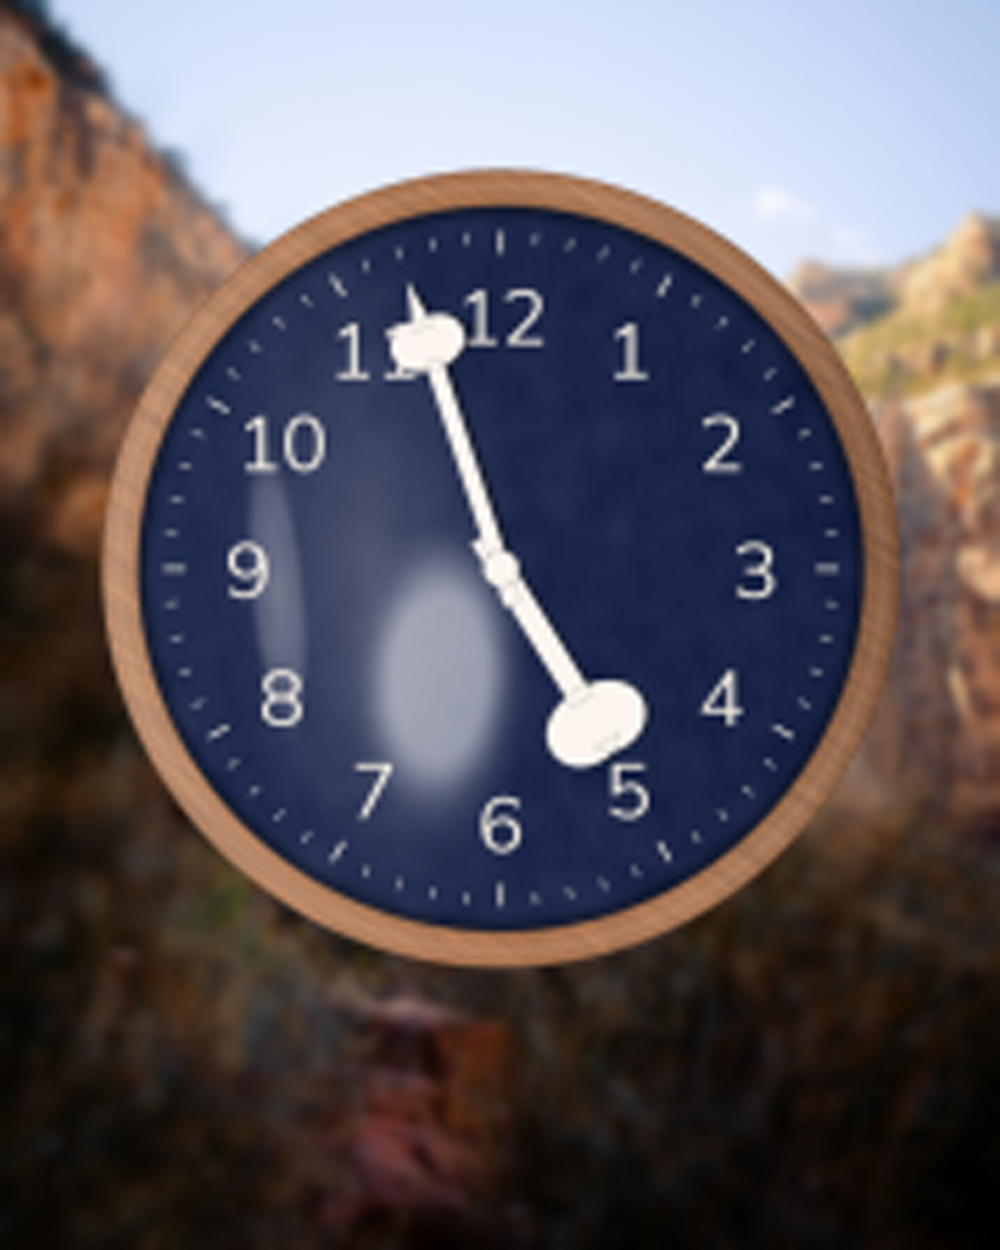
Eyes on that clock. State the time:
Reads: 4:57
